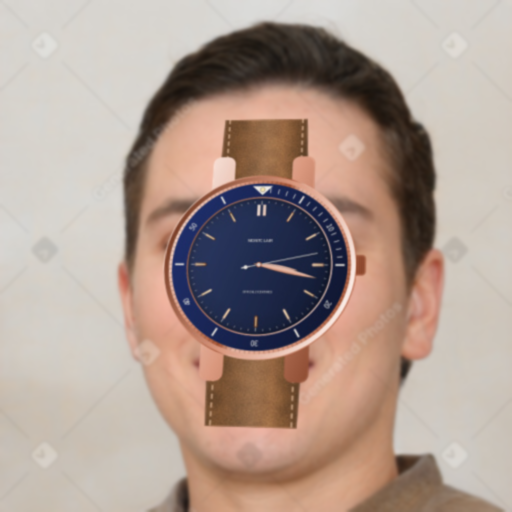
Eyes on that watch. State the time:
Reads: 3:17:13
